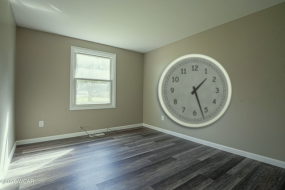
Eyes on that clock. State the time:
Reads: 1:27
